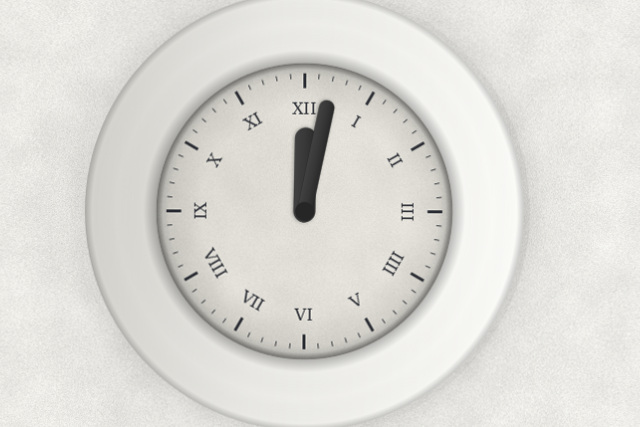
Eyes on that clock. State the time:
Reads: 12:02
